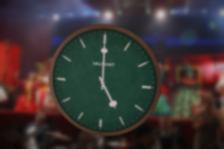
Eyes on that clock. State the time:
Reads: 5:00
